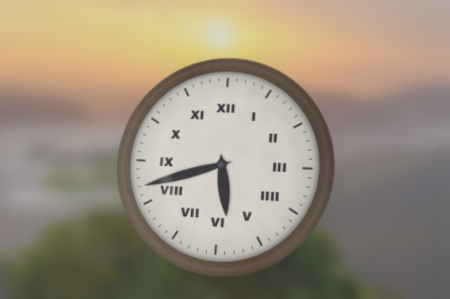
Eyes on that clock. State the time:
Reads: 5:42
